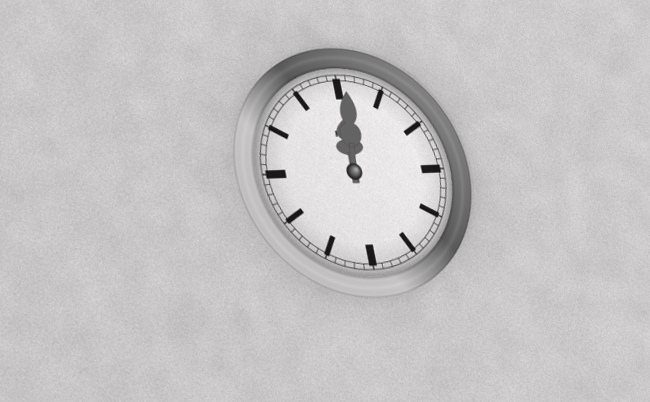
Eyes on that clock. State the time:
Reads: 12:01
